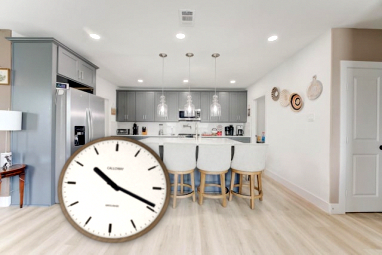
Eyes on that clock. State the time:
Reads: 10:19
